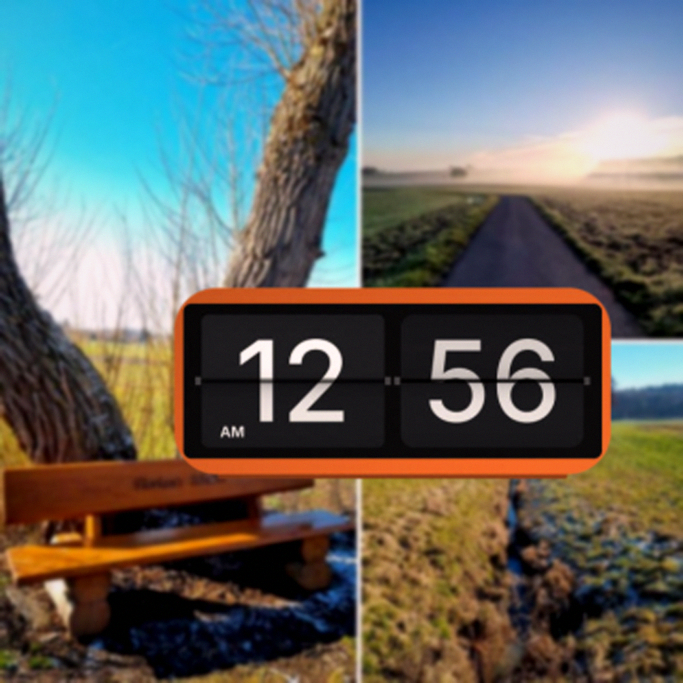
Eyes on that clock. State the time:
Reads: 12:56
